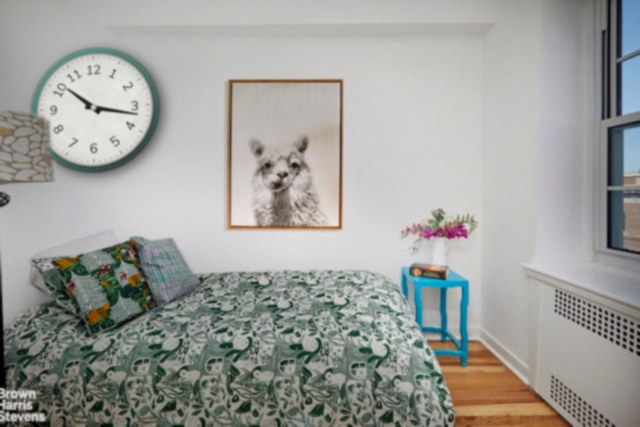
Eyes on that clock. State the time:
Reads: 10:17
